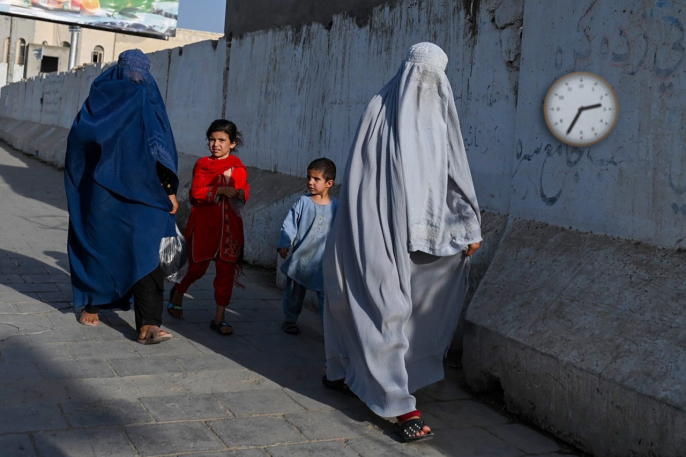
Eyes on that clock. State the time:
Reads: 2:35
